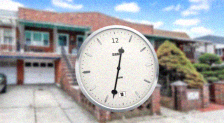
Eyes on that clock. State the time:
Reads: 12:33
